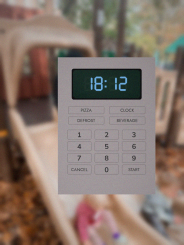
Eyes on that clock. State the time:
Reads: 18:12
